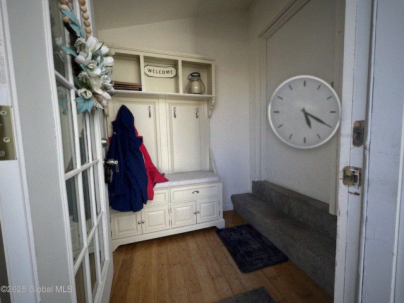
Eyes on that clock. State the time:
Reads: 5:20
